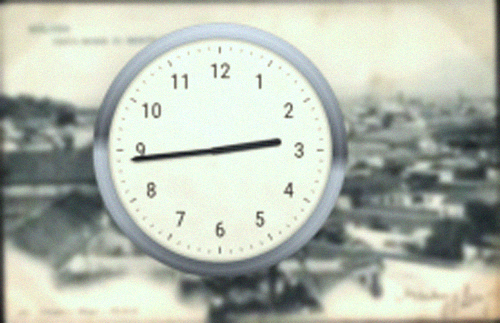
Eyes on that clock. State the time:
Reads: 2:44
